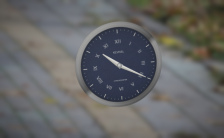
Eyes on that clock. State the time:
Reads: 10:20
